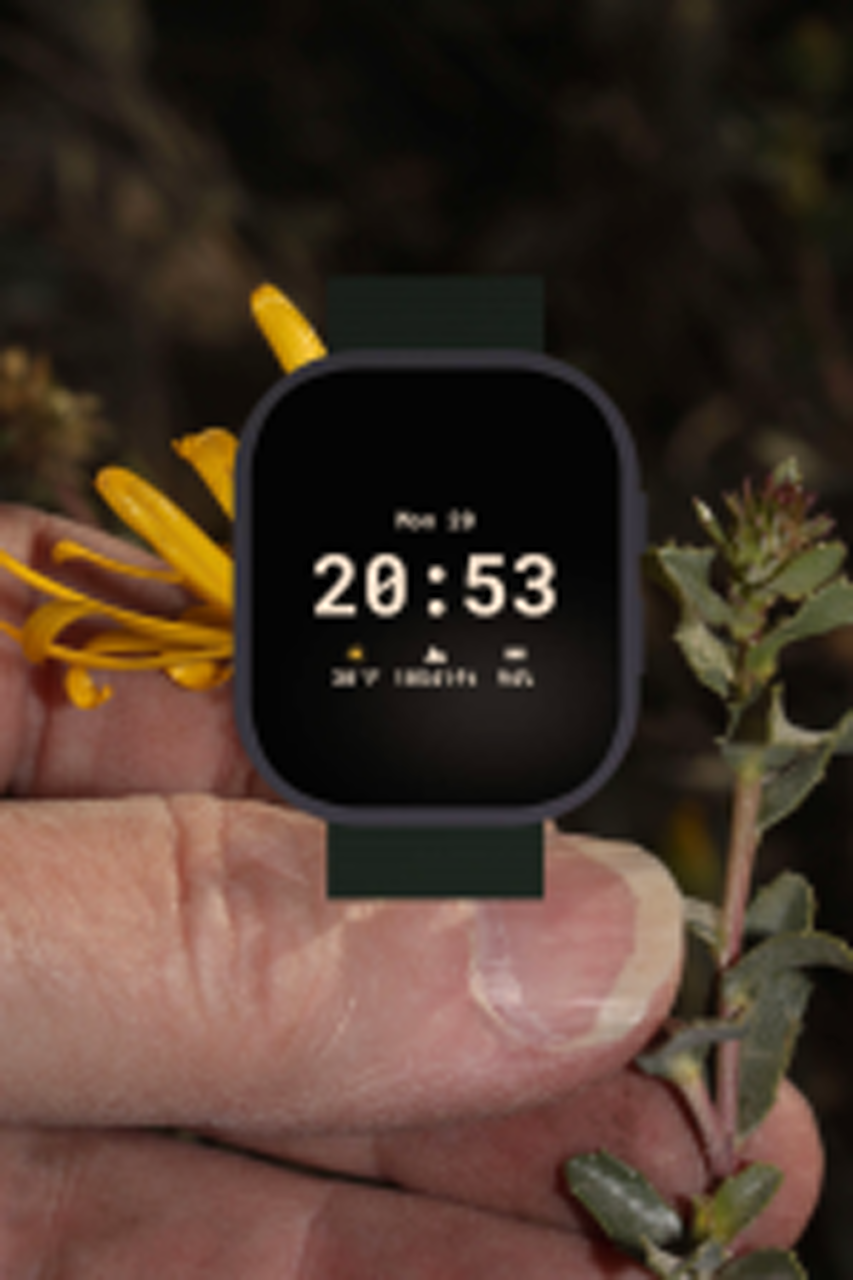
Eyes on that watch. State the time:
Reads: 20:53
